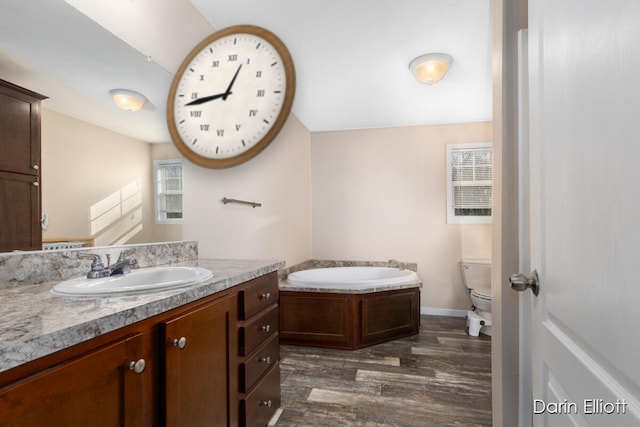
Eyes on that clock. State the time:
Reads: 12:43
